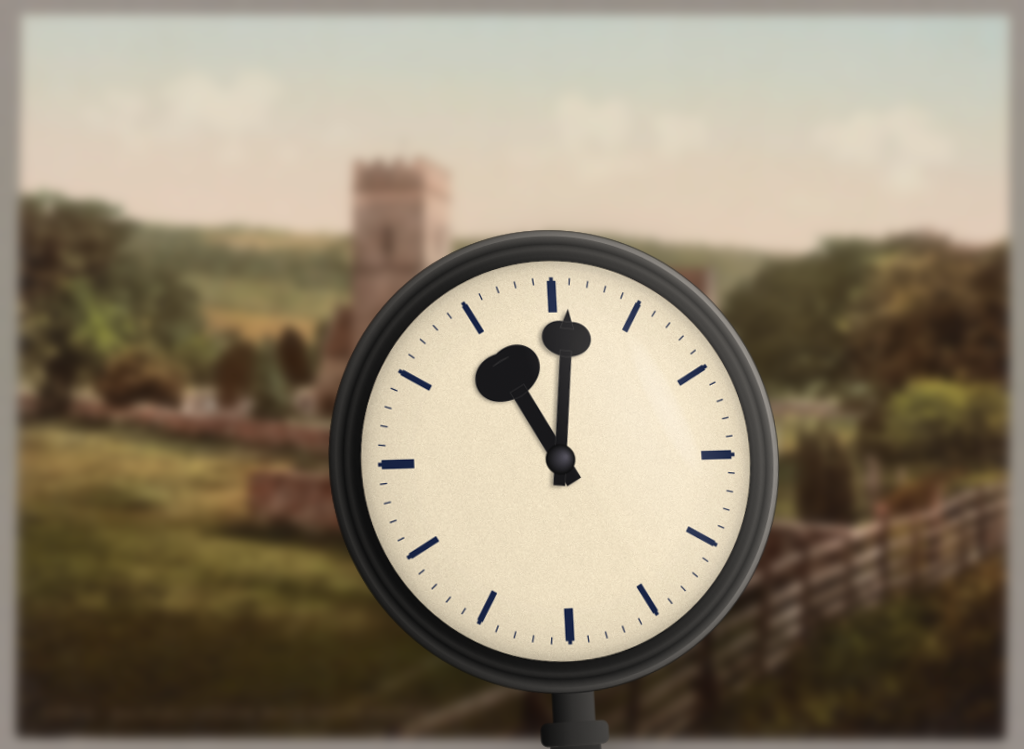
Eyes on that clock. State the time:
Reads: 11:01
